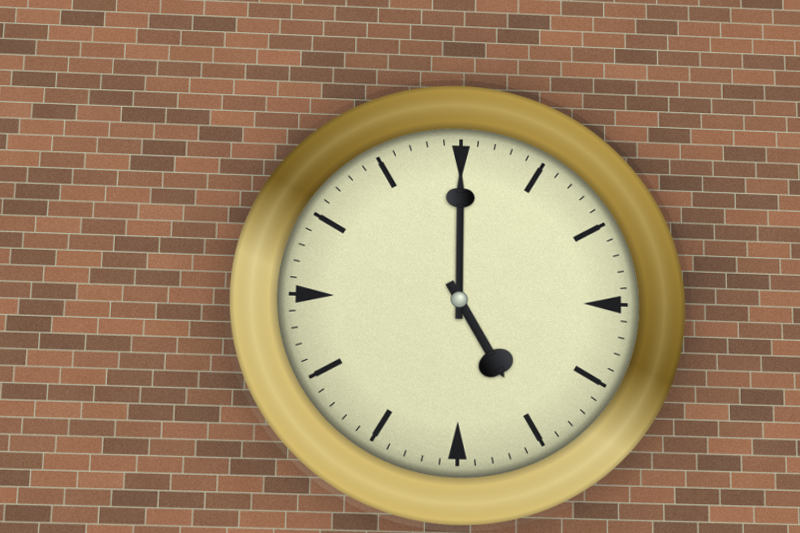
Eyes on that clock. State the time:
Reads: 5:00
